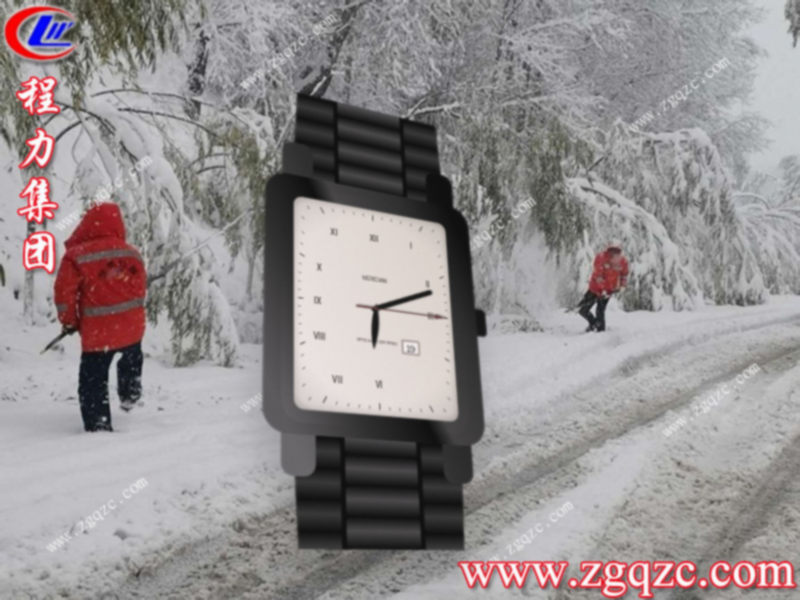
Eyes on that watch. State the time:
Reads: 6:11:15
